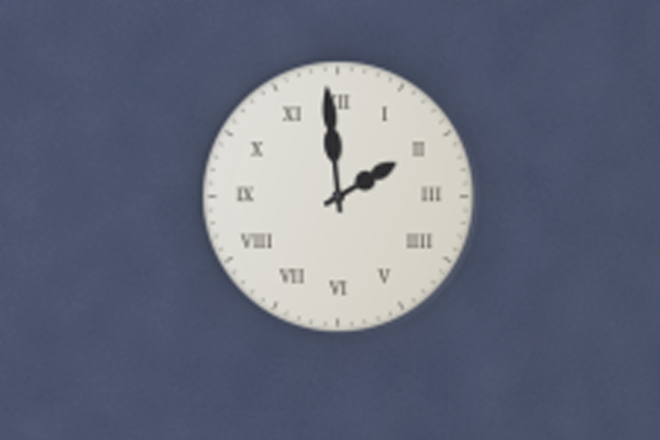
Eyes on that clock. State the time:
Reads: 1:59
